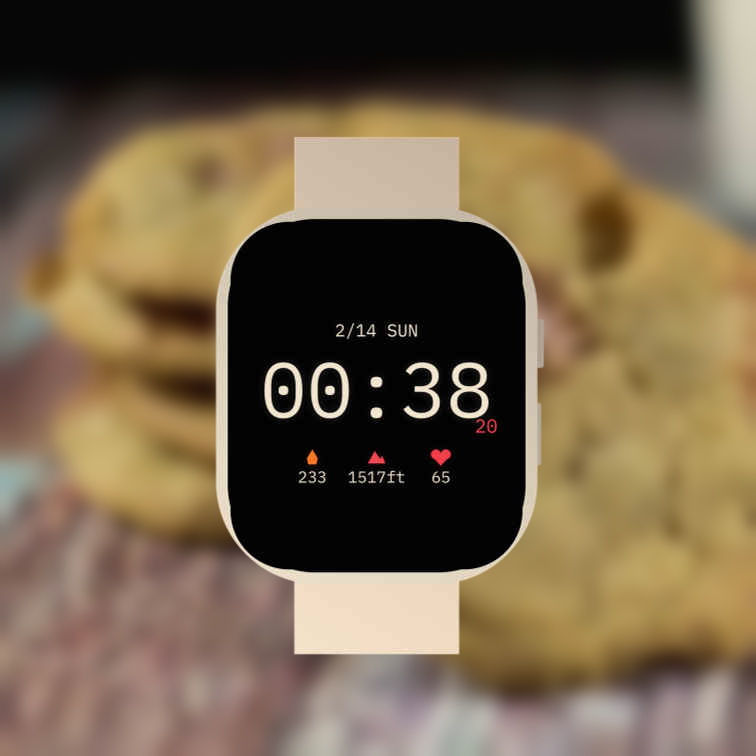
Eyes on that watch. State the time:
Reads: 0:38:20
